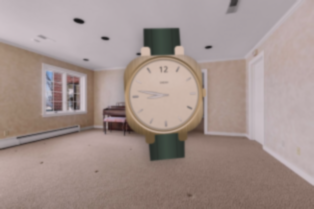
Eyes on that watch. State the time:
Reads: 8:47
